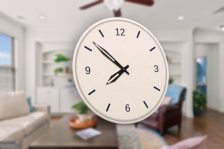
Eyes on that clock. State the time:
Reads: 7:52
